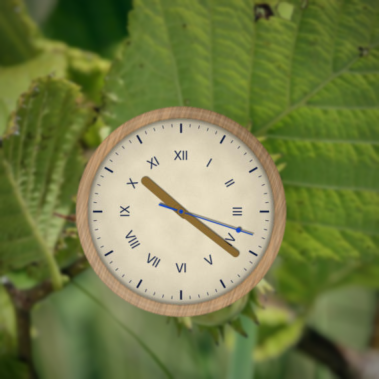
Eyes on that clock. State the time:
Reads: 10:21:18
